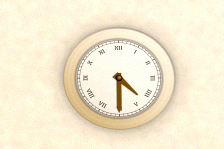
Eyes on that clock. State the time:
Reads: 4:30
